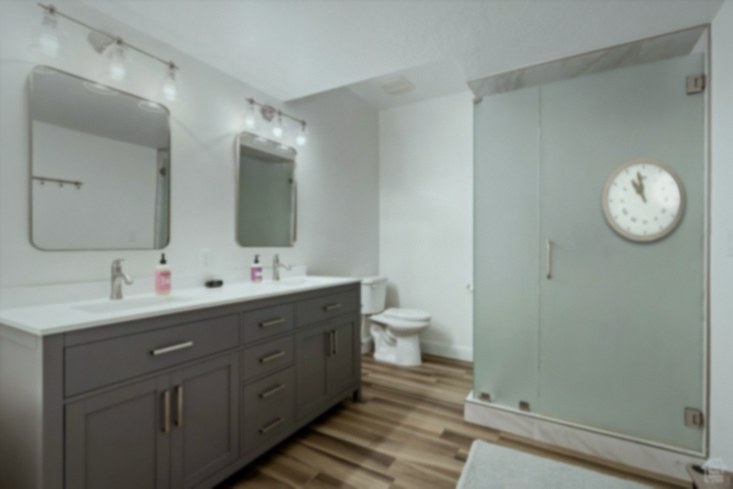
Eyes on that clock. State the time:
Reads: 10:58
